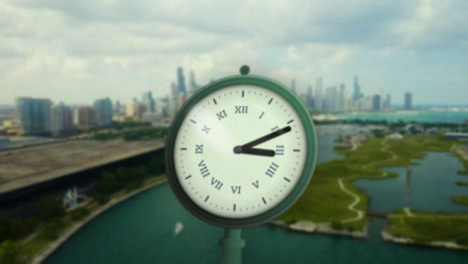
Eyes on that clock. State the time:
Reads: 3:11
